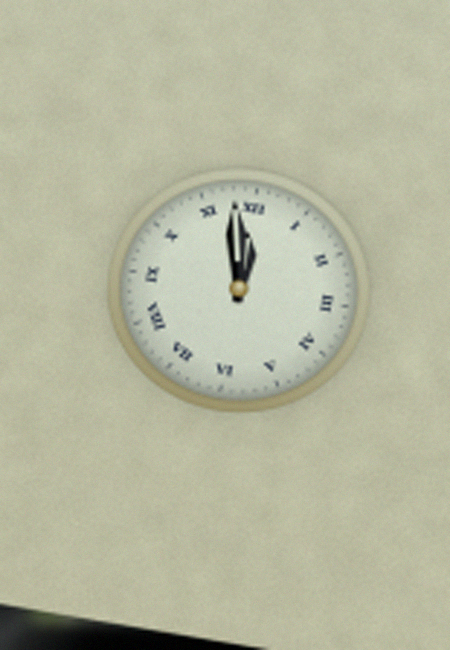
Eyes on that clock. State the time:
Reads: 11:58
